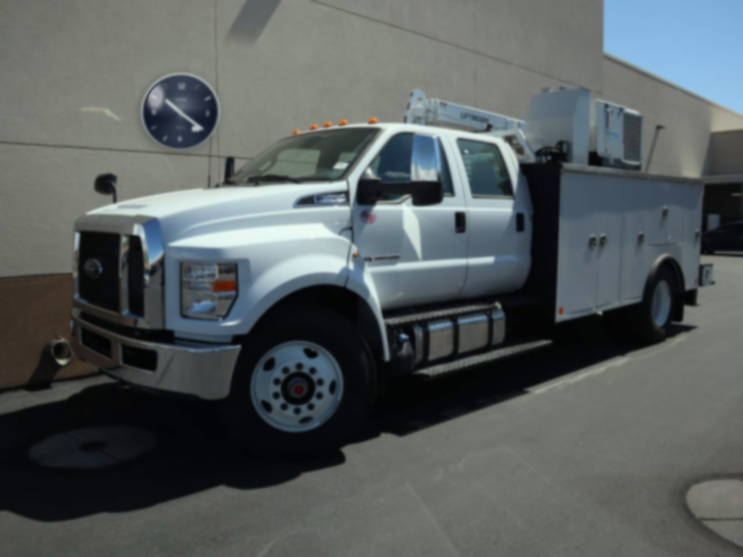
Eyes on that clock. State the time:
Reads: 10:21
